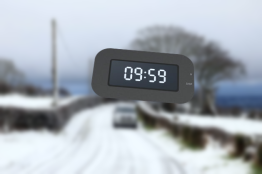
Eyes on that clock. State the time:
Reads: 9:59
